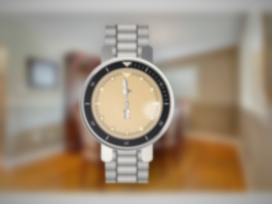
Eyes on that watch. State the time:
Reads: 5:59
